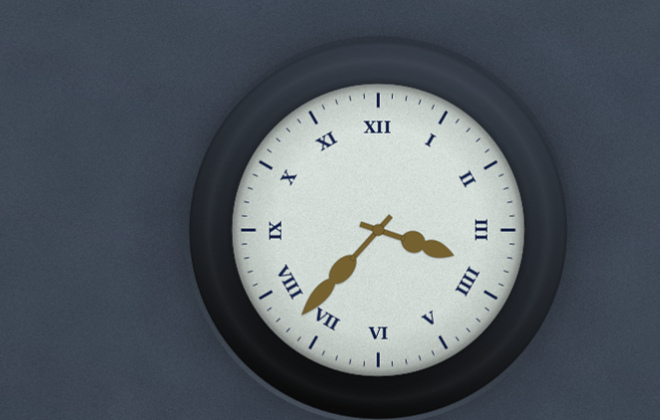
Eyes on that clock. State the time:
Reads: 3:37
